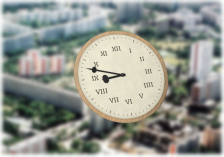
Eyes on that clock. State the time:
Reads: 8:48
